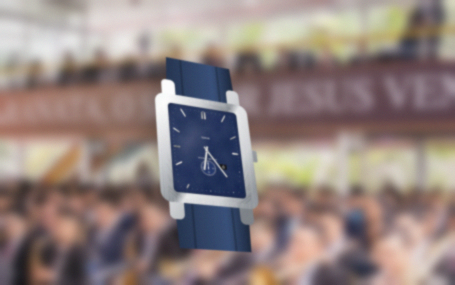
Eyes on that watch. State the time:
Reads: 6:24
